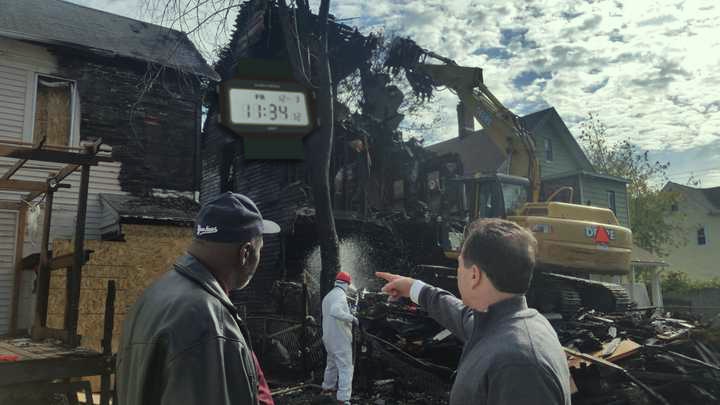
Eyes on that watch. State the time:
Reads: 11:34
